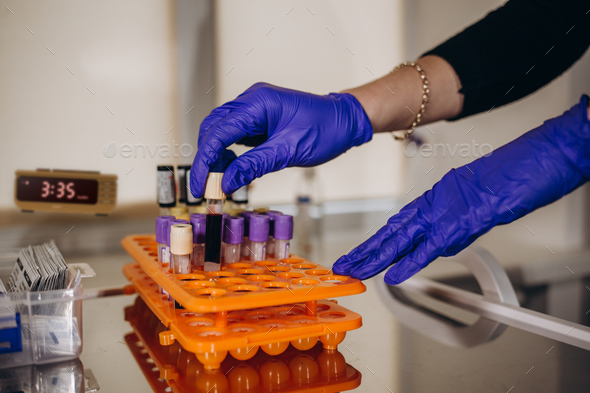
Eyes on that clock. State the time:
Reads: 3:35
